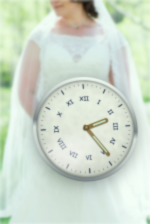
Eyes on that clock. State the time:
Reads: 2:24
